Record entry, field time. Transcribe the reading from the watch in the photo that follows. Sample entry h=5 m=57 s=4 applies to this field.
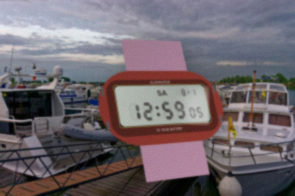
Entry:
h=12 m=59 s=5
